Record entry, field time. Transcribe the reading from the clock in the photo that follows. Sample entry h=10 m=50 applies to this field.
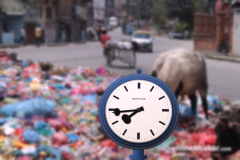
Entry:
h=7 m=44
